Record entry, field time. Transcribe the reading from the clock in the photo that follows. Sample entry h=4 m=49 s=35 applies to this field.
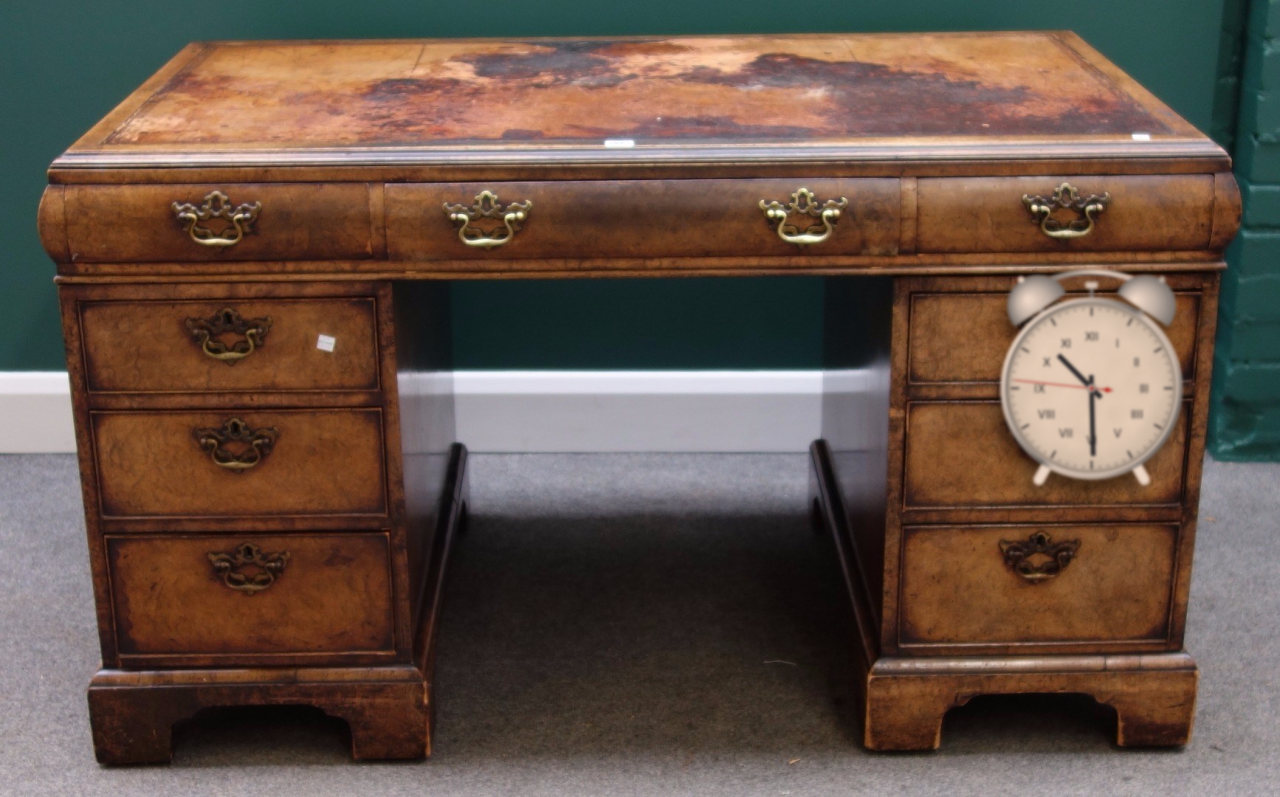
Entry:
h=10 m=29 s=46
